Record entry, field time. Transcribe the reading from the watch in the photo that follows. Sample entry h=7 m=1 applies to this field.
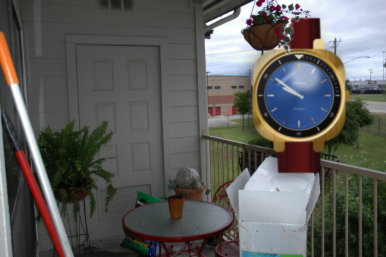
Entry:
h=9 m=51
